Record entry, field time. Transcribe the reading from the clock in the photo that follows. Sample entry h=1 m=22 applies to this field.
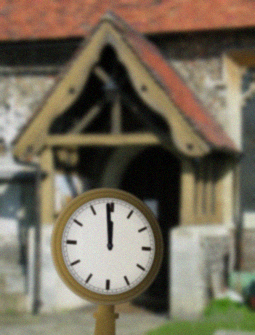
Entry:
h=11 m=59
